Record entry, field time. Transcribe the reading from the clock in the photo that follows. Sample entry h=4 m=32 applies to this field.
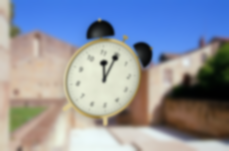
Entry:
h=11 m=0
